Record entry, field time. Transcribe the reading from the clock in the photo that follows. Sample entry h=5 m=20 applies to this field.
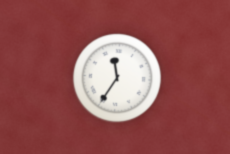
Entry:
h=11 m=35
